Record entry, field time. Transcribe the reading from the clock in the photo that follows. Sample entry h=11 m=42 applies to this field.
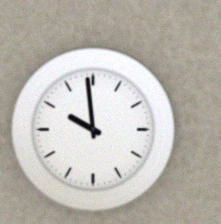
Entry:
h=9 m=59
